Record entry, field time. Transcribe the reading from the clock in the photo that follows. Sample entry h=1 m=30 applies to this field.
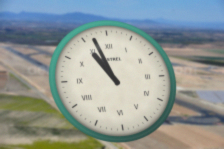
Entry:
h=10 m=57
